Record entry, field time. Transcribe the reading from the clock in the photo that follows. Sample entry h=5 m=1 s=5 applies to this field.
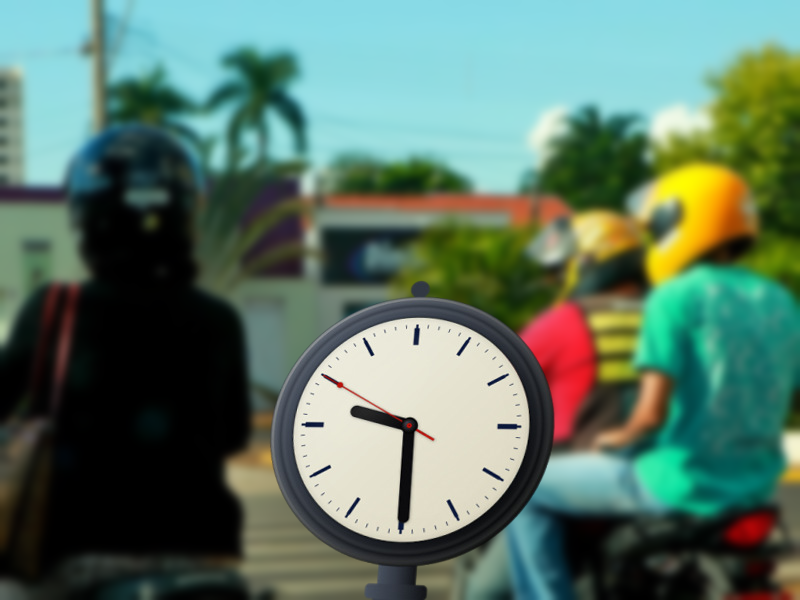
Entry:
h=9 m=29 s=50
